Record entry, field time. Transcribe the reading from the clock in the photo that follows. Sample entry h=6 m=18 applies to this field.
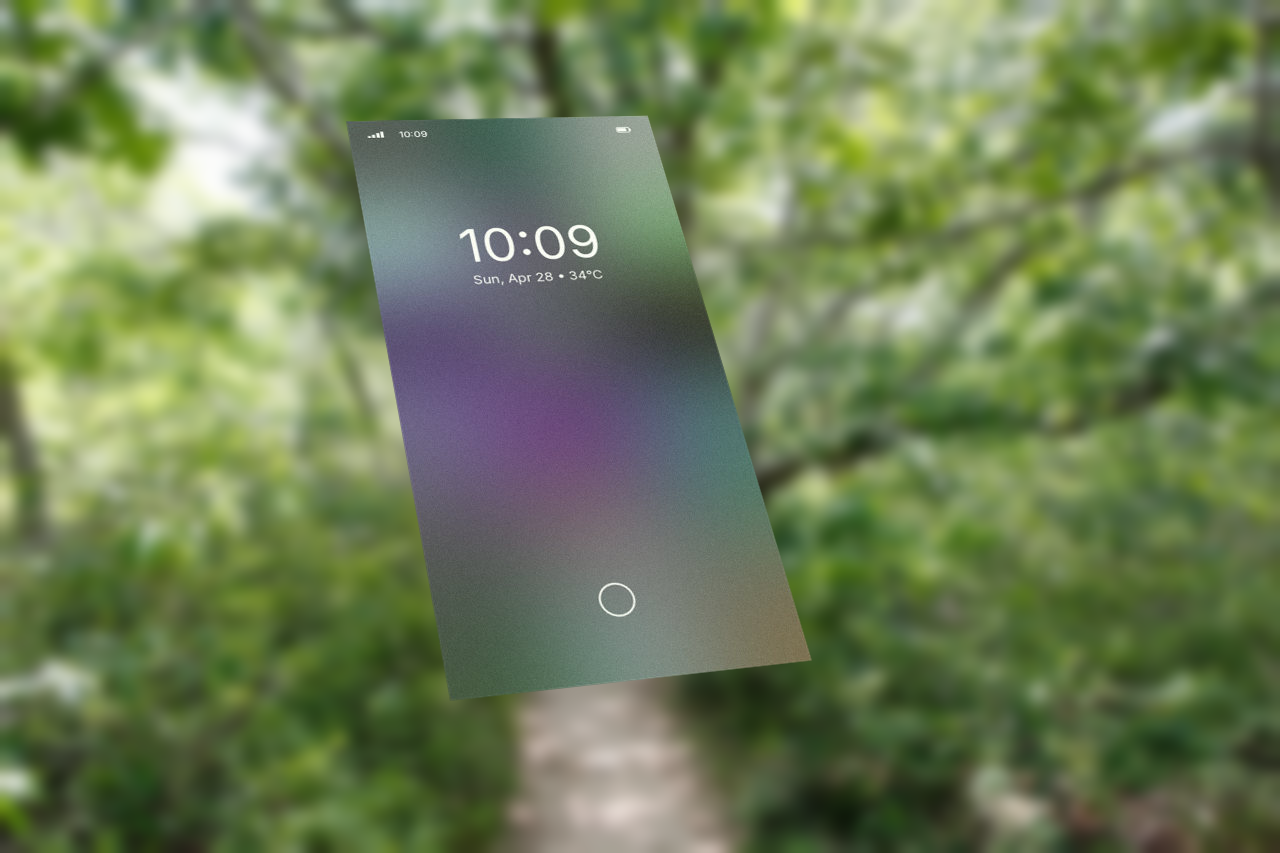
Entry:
h=10 m=9
